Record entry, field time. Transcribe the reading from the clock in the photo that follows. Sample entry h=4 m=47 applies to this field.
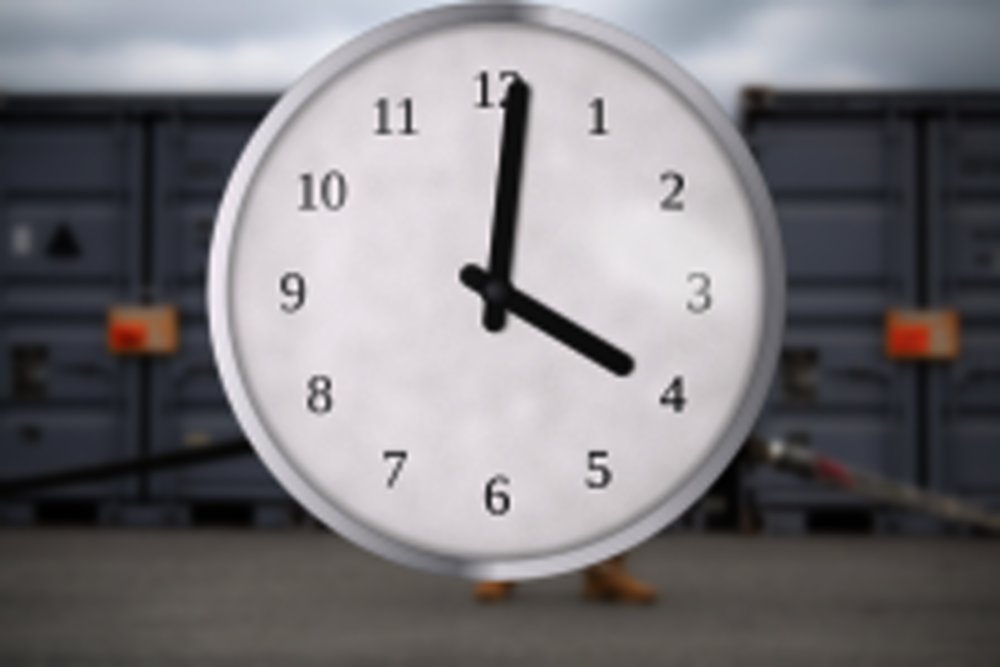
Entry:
h=4 m=1
